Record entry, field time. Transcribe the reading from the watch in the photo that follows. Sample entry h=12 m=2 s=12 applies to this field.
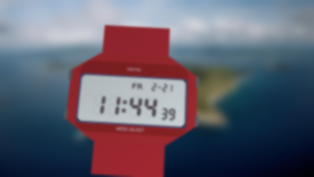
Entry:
h=11 m=44 s=39
